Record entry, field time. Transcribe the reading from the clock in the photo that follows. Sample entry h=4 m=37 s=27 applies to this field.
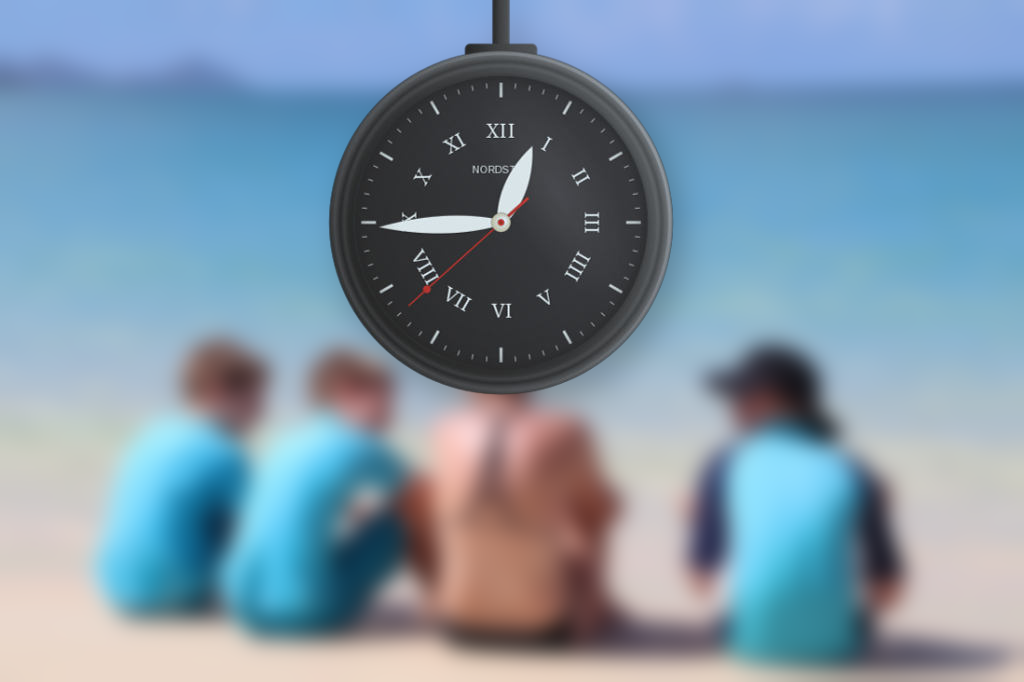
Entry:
h=12 m=44 s=38
